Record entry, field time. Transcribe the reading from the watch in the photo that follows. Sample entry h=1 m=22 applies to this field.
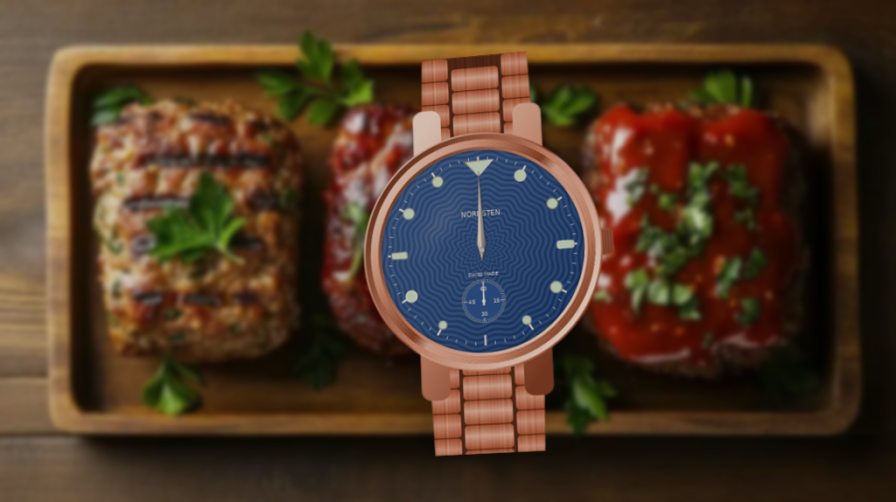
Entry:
h=12 m=0
